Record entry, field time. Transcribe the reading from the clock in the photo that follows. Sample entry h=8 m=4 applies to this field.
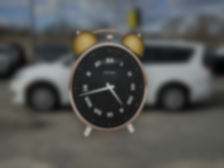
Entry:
h=4 m=43
